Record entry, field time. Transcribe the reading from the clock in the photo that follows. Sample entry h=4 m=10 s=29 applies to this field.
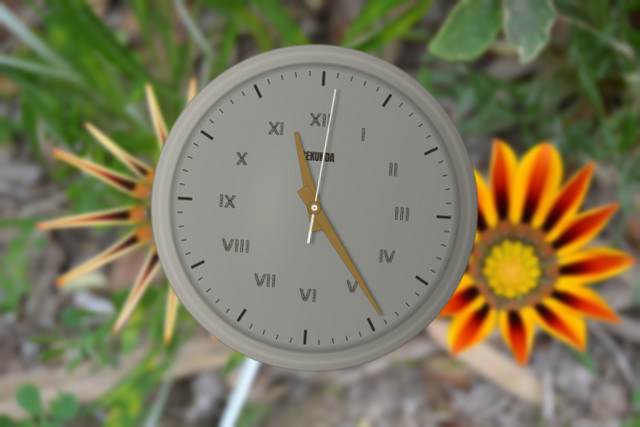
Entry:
h=11 m=24 s=1
